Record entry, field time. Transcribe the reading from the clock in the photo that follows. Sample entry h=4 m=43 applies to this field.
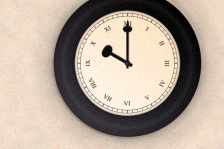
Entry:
h=10 m=0
